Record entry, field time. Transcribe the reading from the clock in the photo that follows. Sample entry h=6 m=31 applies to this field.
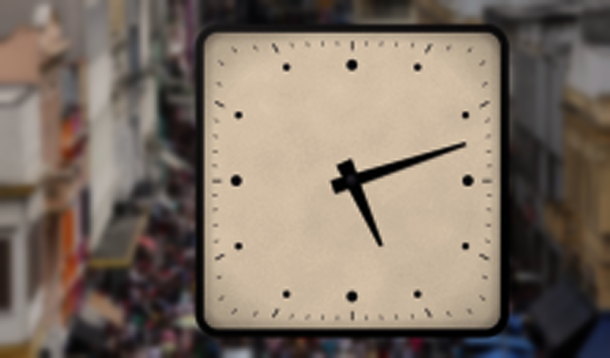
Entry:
h=5 m=12
